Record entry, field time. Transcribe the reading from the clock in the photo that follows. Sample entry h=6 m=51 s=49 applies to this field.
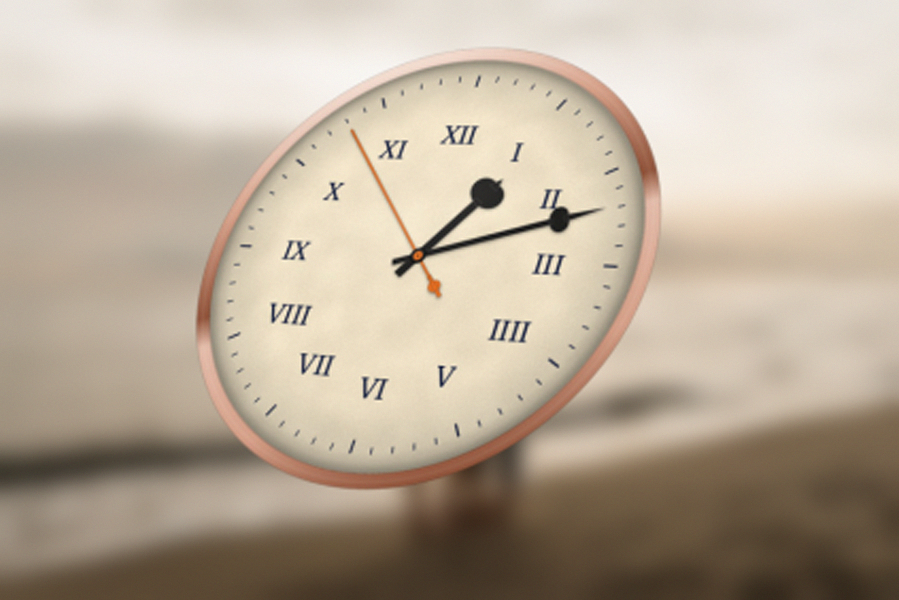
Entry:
h=1 m=11 s=53
